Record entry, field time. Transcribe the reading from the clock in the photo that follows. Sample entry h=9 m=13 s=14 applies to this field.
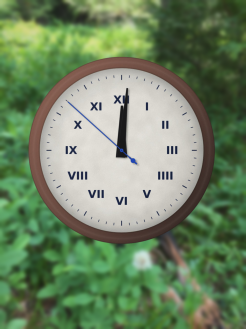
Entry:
h=12 m=0 s=52
